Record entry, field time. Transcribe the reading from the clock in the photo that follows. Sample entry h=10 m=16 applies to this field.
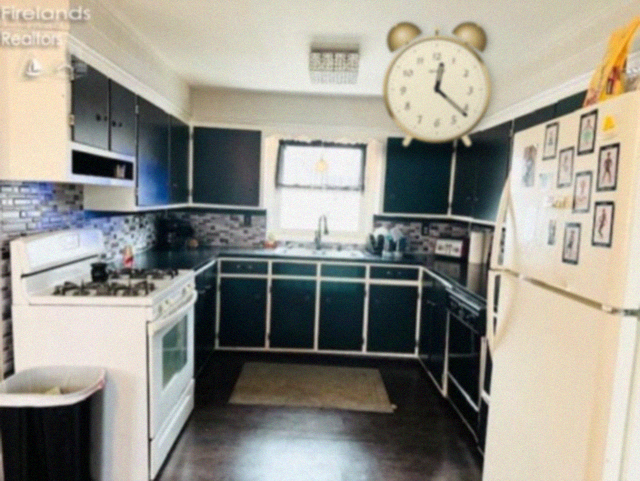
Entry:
h=12 m=22
